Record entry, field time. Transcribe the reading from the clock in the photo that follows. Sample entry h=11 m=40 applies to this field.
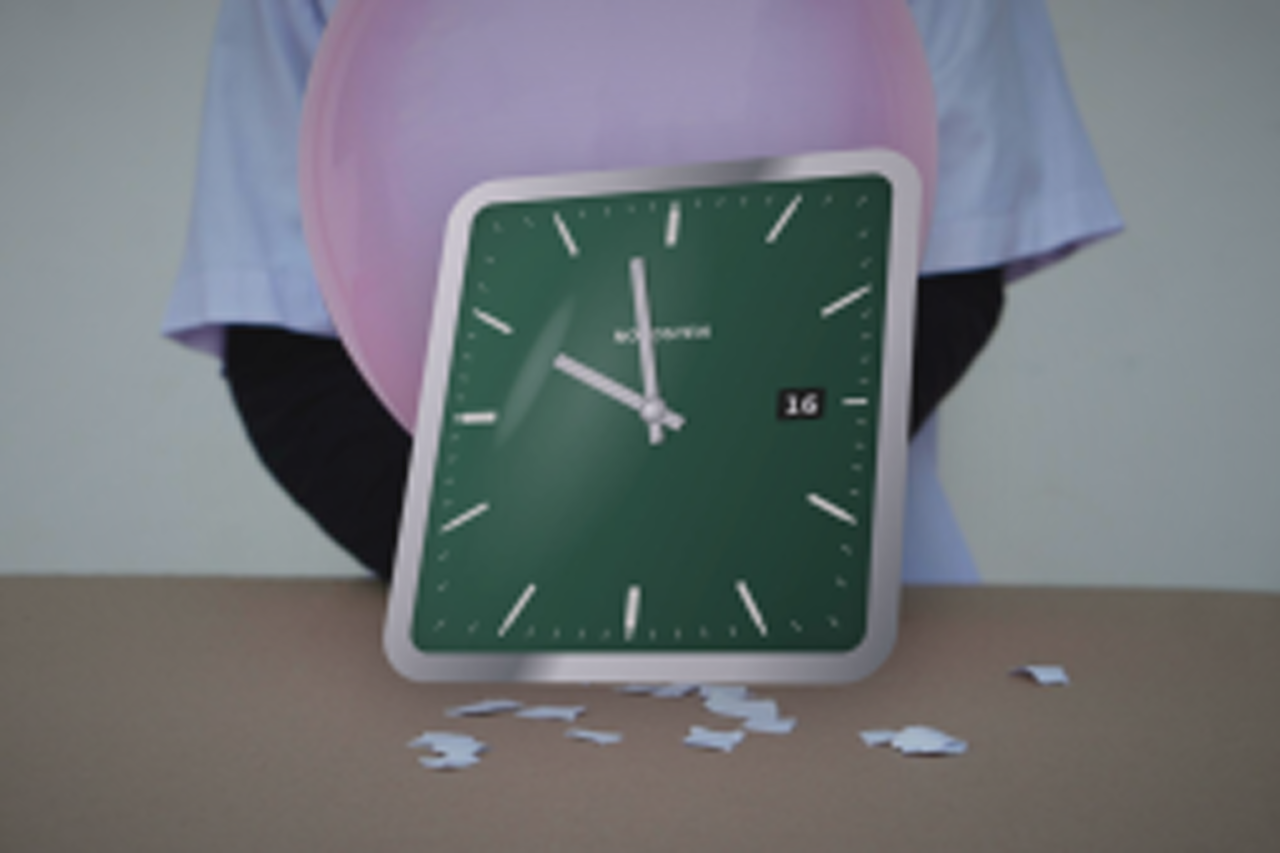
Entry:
h=9 m=58
